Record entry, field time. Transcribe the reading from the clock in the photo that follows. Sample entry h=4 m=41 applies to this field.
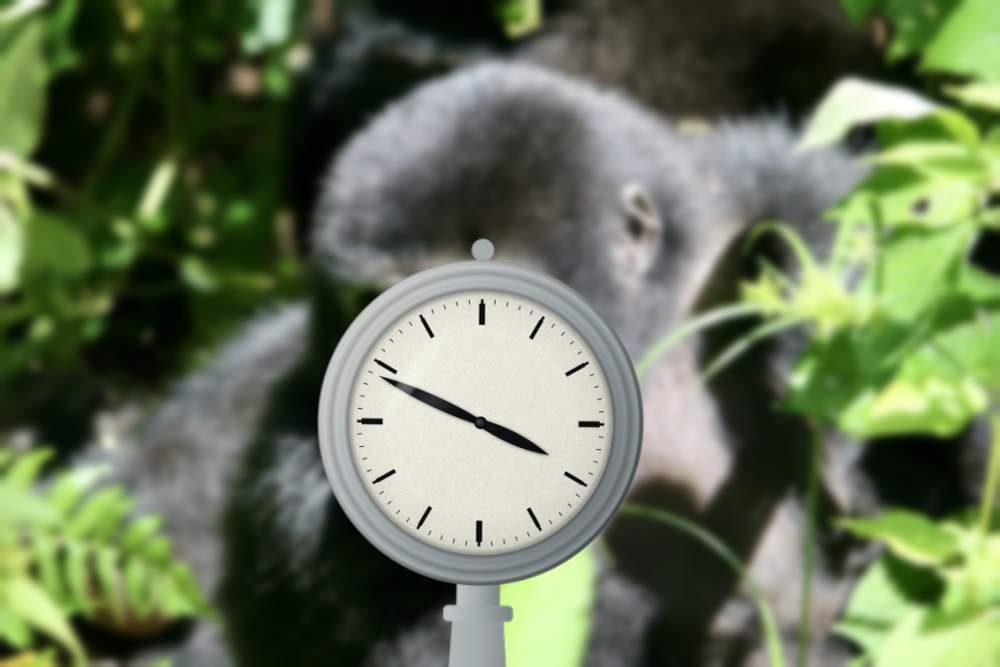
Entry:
h=3 m=49
